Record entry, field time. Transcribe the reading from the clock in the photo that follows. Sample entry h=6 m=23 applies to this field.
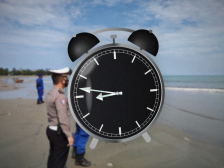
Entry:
h=8 m=47
